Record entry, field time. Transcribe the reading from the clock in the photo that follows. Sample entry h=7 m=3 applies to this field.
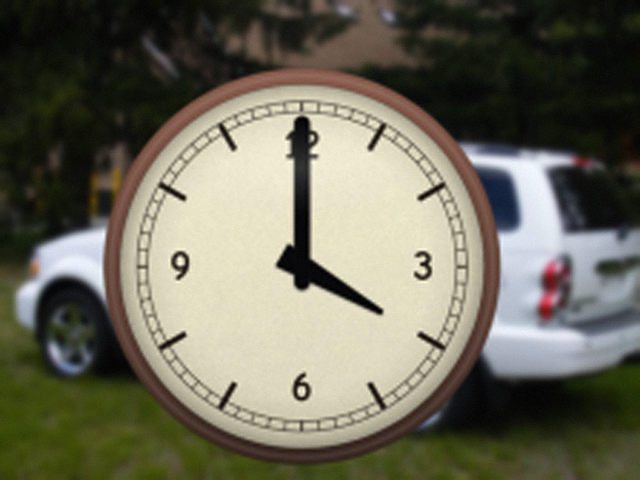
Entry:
h=4 m=0
